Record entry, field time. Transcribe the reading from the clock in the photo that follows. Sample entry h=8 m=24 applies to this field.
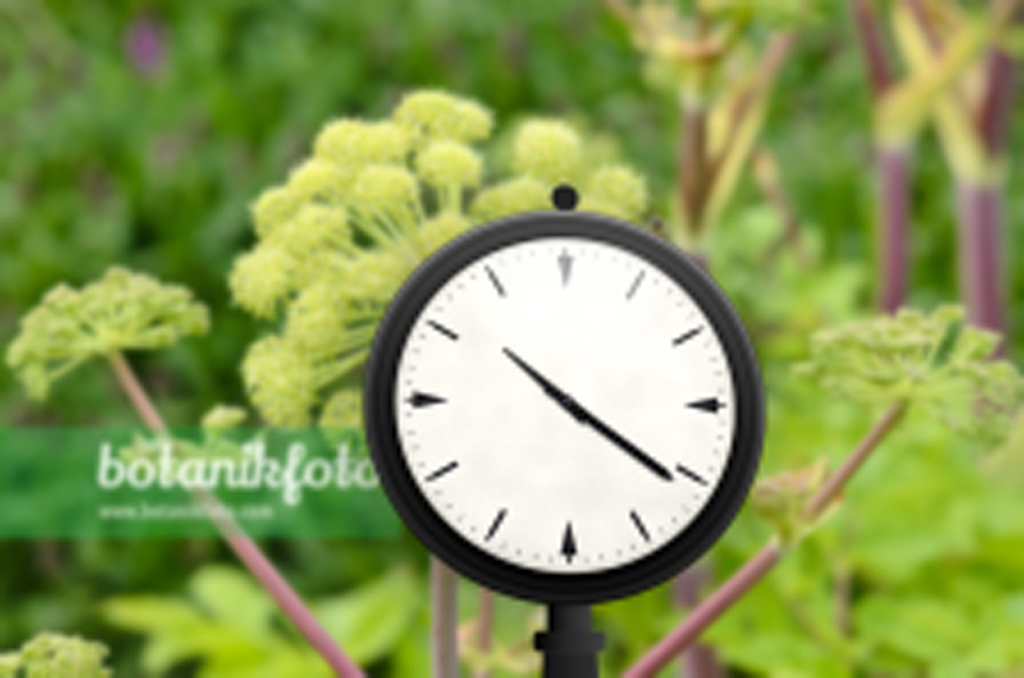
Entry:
h=10 m=21
